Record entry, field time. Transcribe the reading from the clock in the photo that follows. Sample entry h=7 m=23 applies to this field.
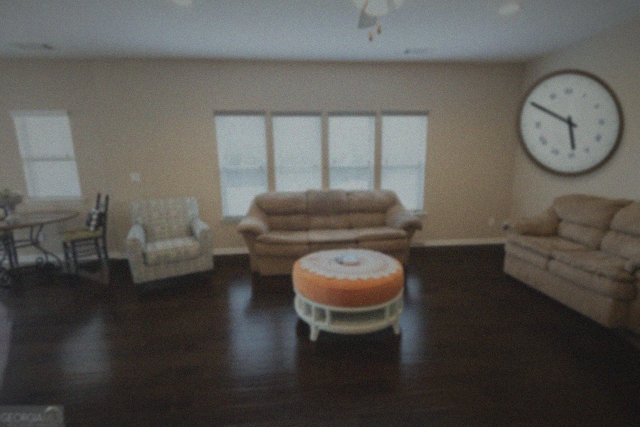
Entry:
h=5 m=50
